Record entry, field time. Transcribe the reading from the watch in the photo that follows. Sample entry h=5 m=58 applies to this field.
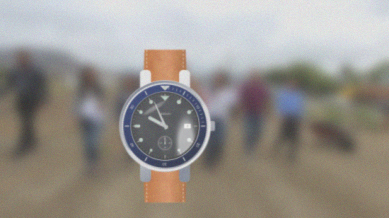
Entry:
h=9 m=56
